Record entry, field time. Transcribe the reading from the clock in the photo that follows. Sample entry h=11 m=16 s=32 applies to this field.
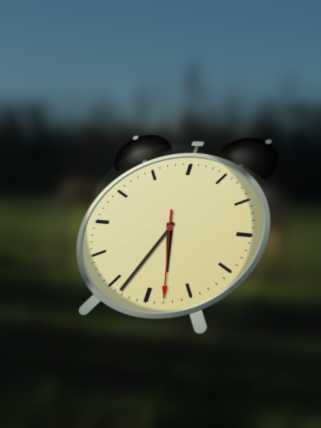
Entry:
h=5 m=33 s=28
